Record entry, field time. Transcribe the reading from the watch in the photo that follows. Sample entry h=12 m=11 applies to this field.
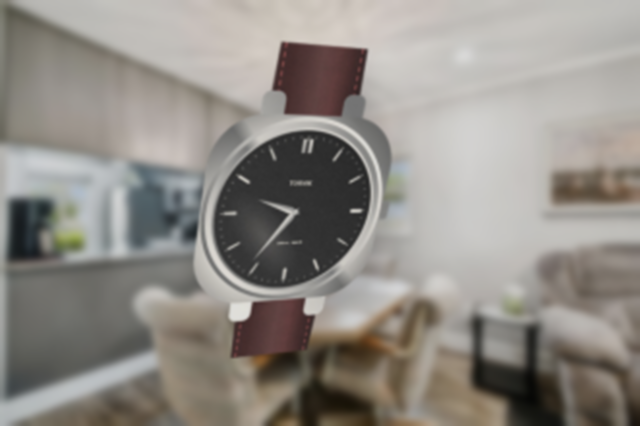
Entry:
h=9 m=36
